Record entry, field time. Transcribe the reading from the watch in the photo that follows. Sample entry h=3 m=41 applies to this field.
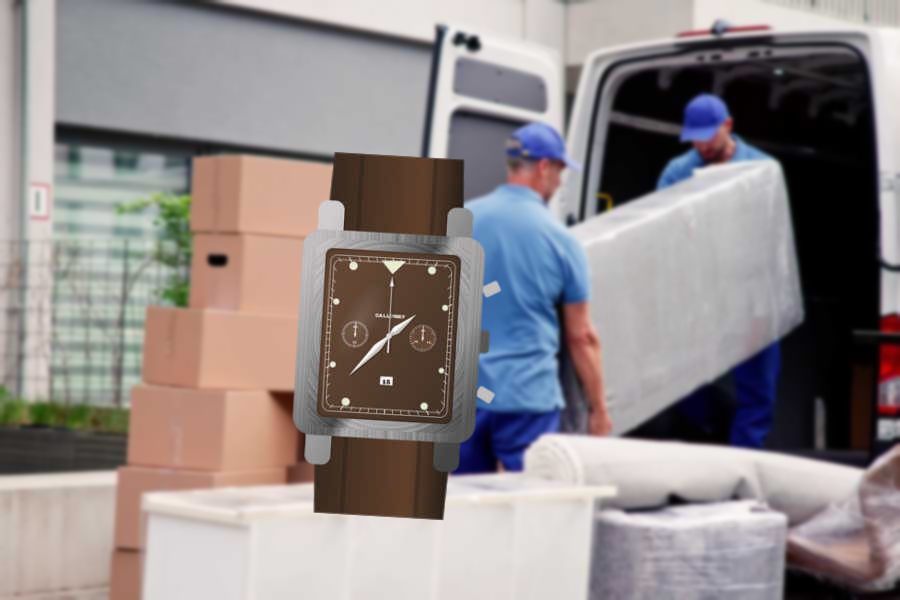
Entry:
h=1 m=37
